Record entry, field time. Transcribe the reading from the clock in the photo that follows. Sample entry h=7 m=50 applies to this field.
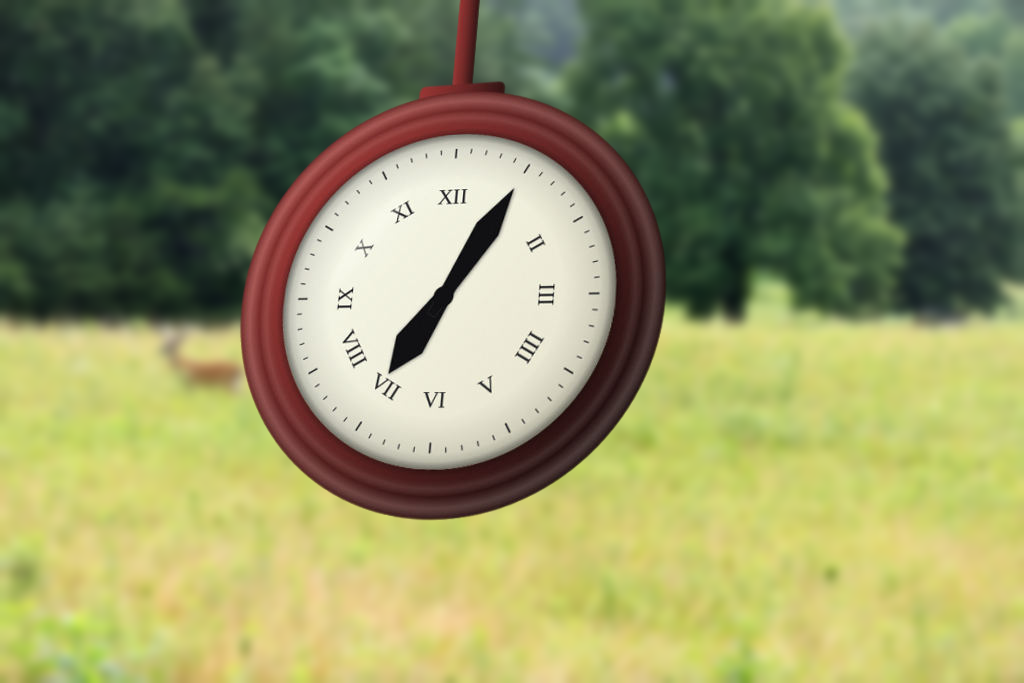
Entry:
h=7 m=5
